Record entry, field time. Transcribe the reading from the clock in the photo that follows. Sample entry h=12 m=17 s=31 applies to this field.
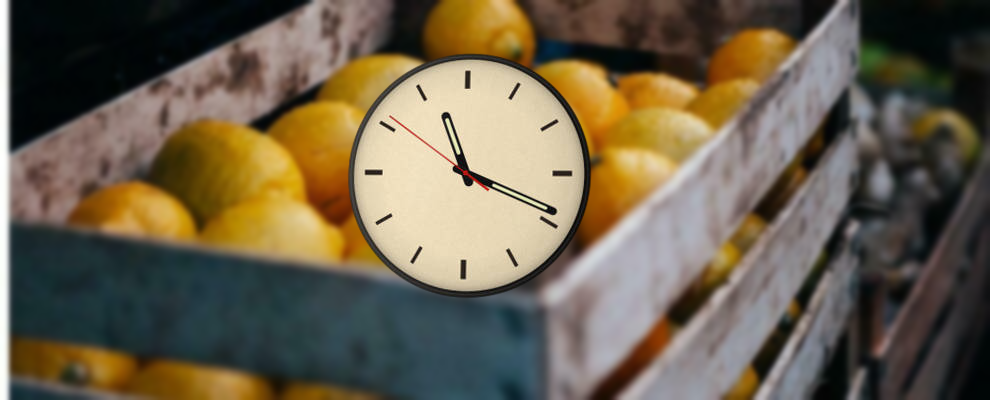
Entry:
h=11 m=18 s=51
